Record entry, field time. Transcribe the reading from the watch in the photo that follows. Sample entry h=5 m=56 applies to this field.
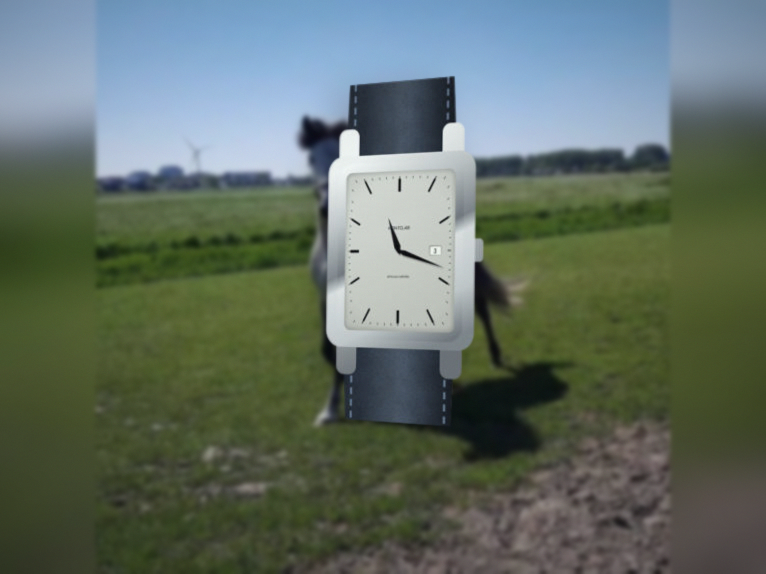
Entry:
h=11 m=18
